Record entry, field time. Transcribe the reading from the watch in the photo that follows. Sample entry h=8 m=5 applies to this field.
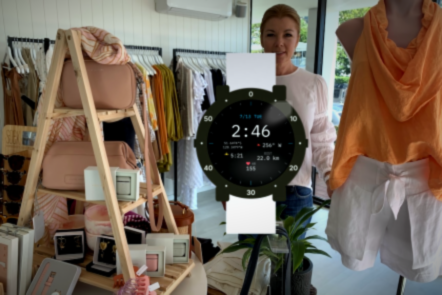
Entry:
h=2 m=46
